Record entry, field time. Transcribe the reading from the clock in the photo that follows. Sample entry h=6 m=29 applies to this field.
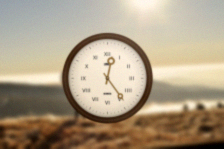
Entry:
h=12 m=24
